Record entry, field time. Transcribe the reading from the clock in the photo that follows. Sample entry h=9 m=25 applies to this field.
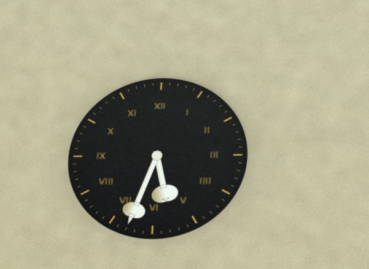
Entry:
h=5 m=33
